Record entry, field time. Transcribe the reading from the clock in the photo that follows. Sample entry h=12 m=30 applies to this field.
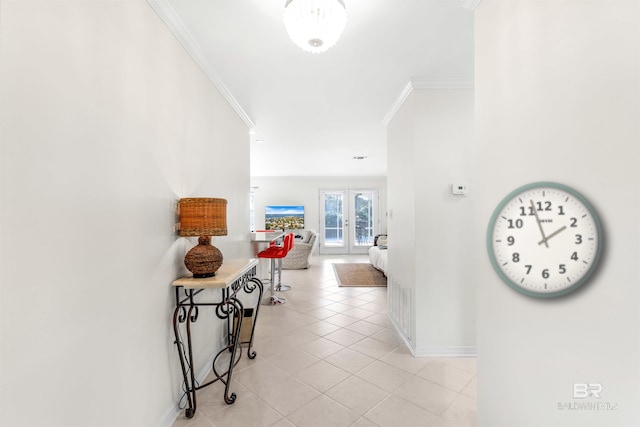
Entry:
h=1 m=57
